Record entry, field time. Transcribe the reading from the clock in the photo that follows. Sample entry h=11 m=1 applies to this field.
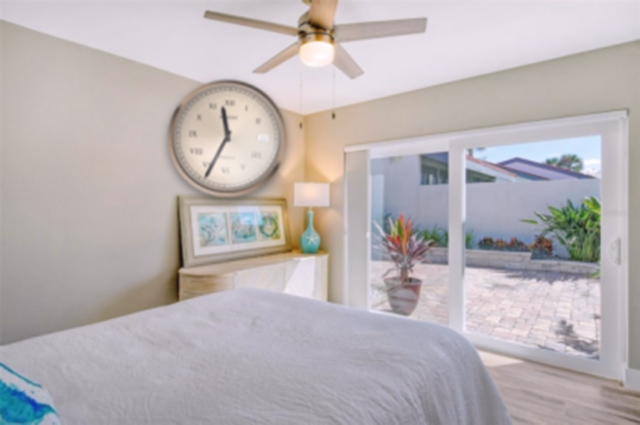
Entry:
h=11 m=34
